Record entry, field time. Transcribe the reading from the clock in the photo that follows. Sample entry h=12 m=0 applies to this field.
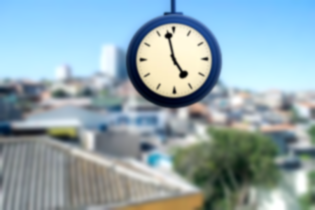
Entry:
h=4 m=58
